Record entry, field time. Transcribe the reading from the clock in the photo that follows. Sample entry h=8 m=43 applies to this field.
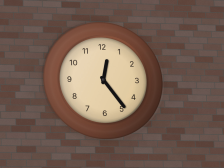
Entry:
h=12 m=24
